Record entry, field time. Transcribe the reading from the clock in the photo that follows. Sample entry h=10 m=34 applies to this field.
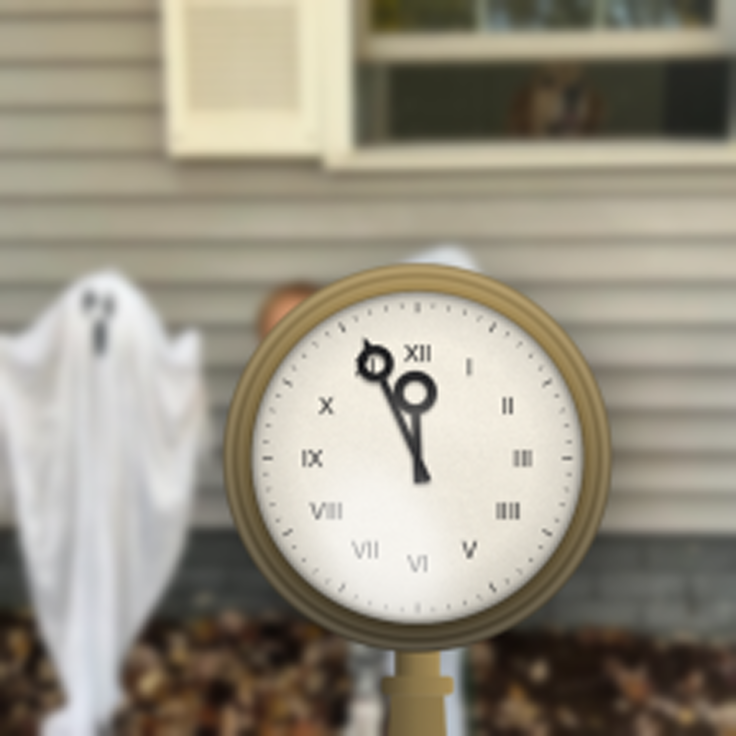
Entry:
h=11 m=56
